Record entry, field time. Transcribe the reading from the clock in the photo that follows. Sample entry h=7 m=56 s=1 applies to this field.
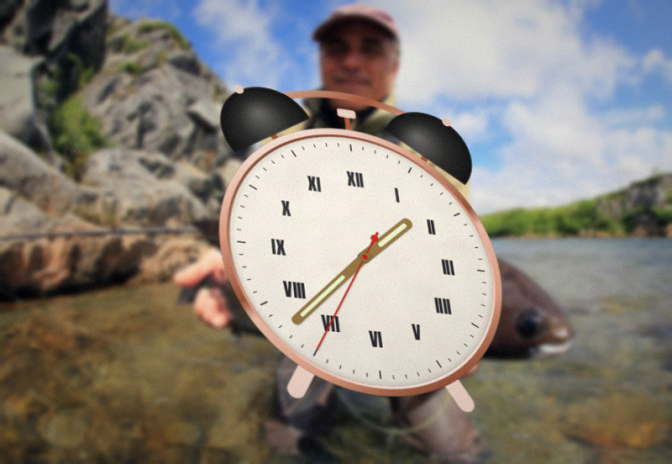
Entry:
h=1 m=37 s=35
